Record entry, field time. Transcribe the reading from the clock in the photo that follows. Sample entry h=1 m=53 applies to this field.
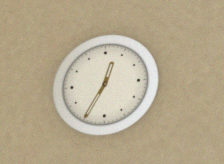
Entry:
h=12 m=35
